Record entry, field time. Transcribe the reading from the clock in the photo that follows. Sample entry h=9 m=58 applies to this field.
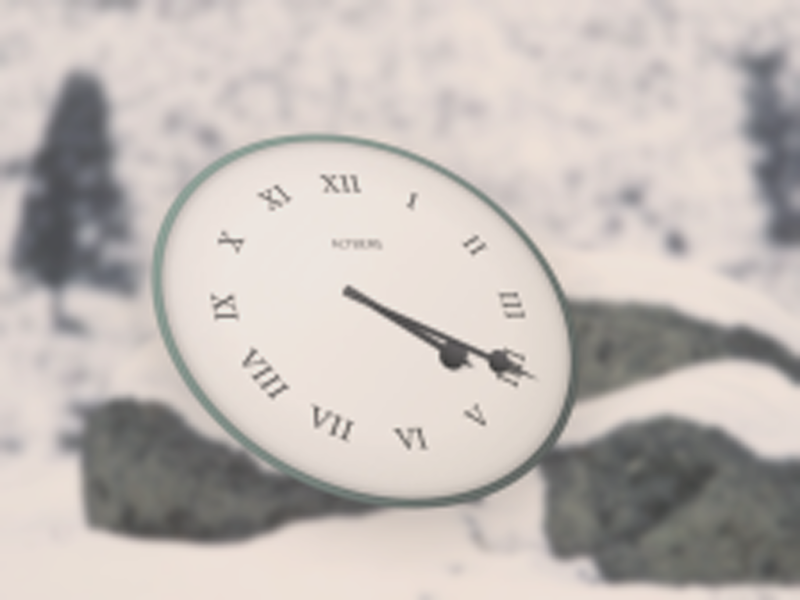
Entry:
h=4 m=20
